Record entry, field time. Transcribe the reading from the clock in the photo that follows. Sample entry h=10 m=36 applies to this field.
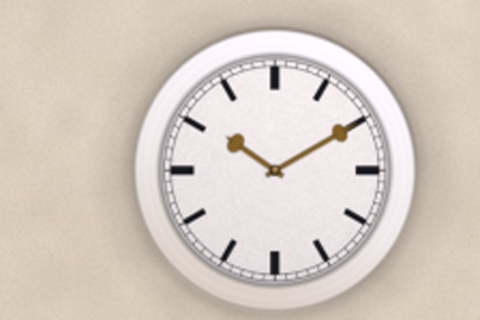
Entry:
h=10 m=10
